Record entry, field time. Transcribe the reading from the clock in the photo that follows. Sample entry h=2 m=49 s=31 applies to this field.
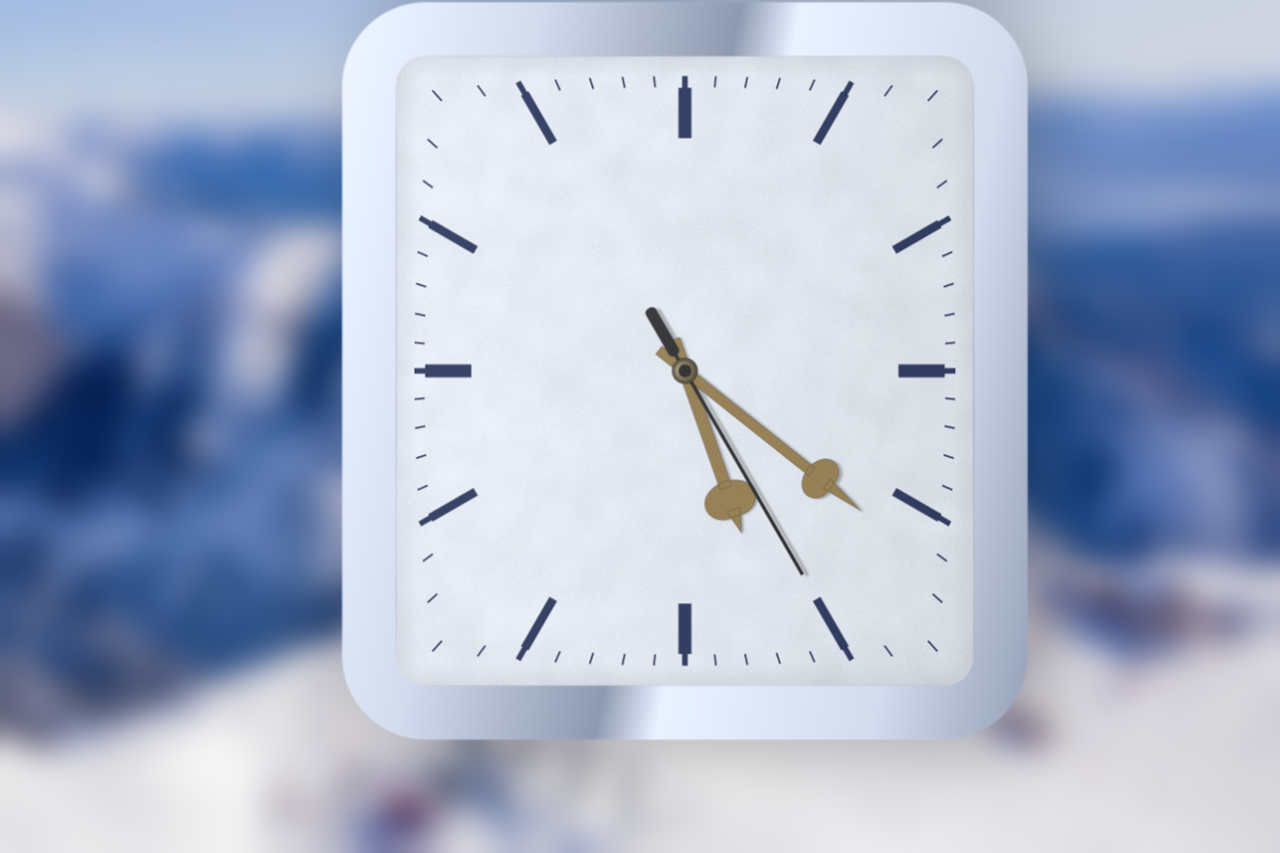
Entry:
h=5 m=21 s=25
